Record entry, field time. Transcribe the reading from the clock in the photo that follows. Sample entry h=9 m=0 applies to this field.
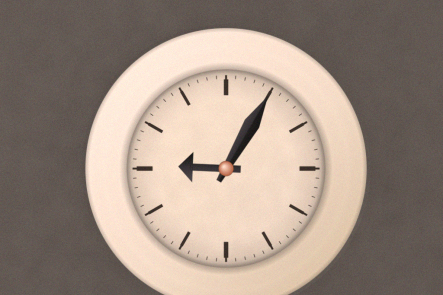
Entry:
h=9 m=5
